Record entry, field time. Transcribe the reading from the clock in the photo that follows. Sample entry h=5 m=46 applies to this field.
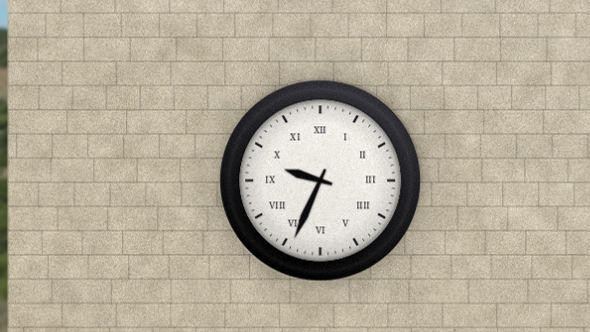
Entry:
h=9 m=34
